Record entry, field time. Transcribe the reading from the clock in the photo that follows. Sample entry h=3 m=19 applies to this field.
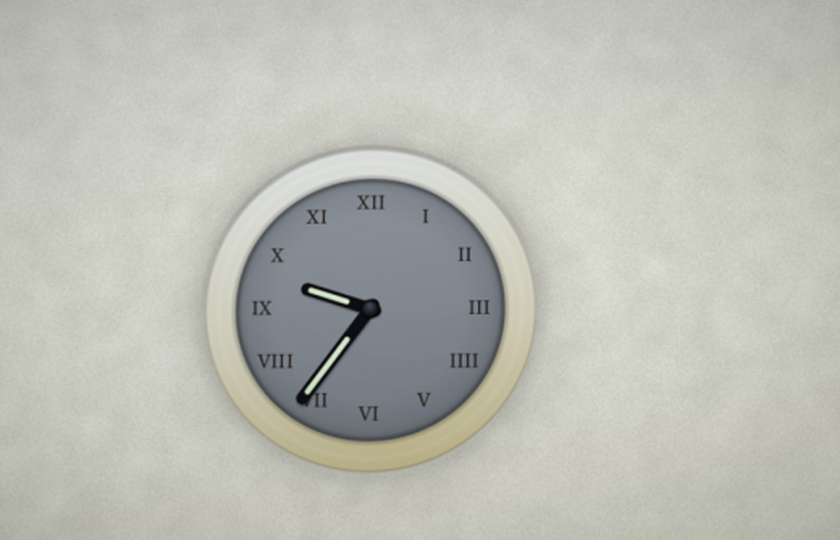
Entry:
h=9 m=36
